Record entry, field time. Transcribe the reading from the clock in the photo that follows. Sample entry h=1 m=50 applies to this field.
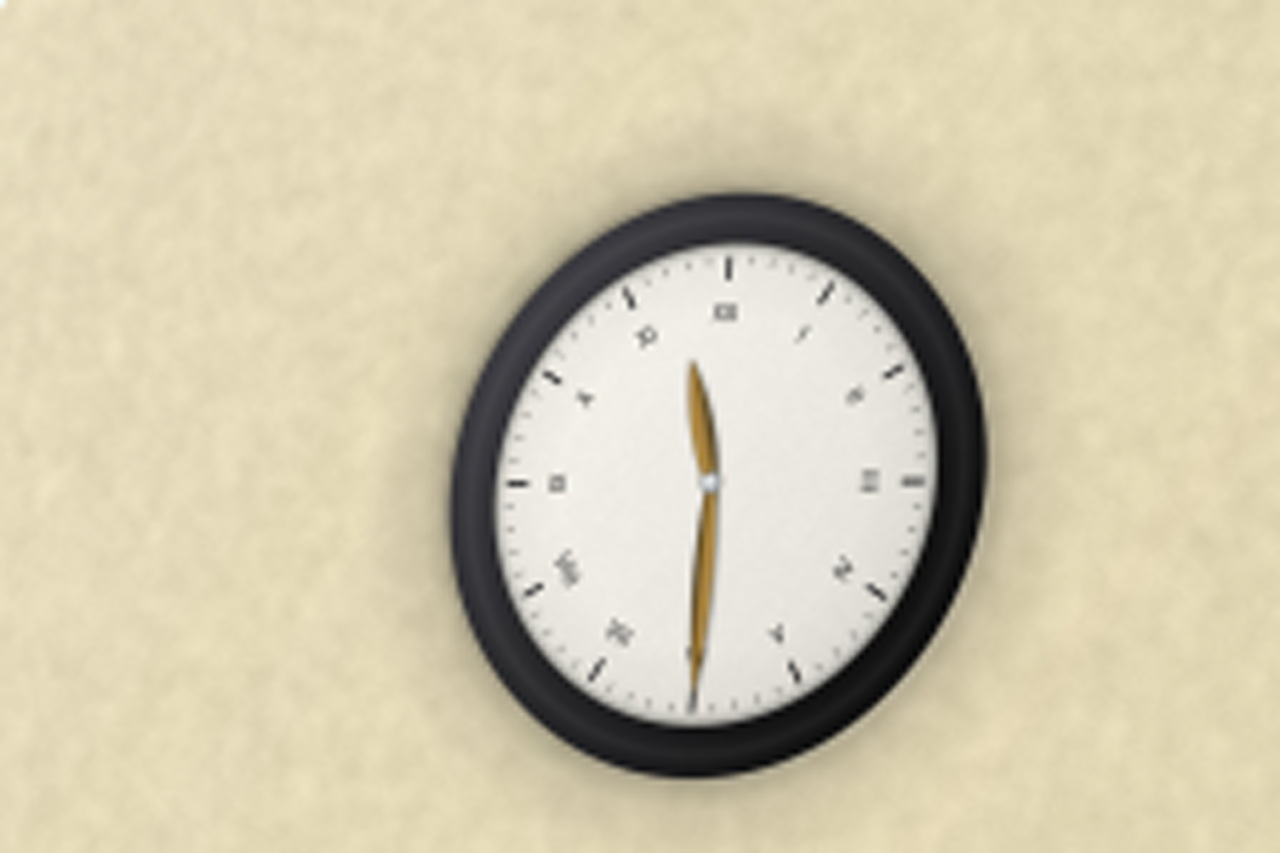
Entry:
h=11 m=30
